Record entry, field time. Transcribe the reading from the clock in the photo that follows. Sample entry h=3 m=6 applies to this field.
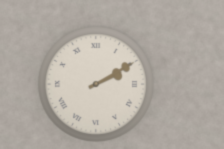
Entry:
h=2 m=10
